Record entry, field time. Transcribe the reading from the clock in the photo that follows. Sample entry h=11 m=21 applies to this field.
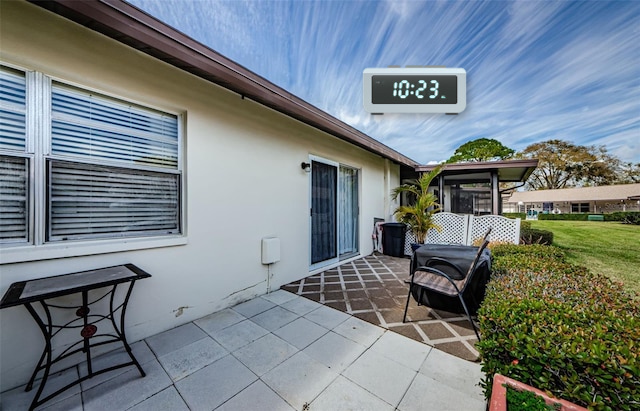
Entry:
h=10 m=23
